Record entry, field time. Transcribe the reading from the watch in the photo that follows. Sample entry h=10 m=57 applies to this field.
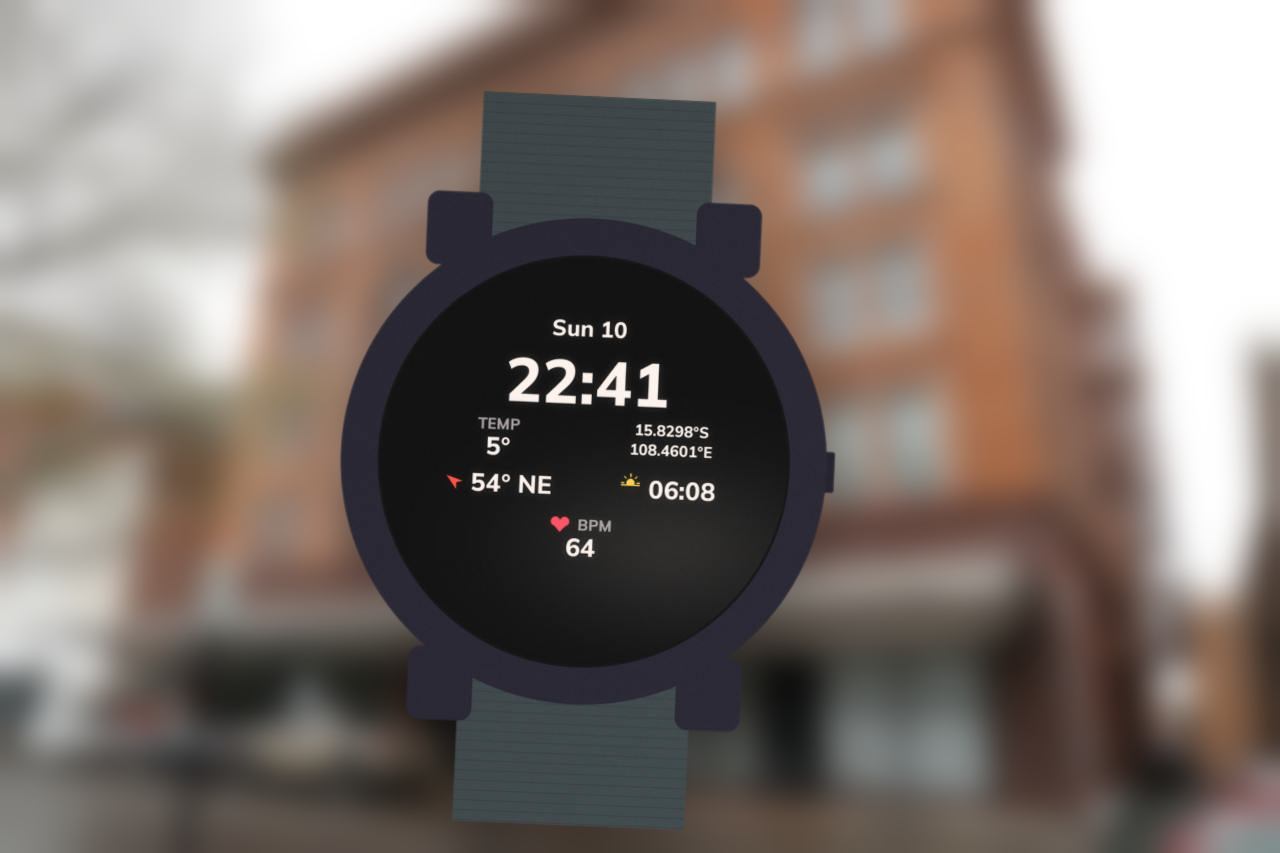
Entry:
h=22 m=41
